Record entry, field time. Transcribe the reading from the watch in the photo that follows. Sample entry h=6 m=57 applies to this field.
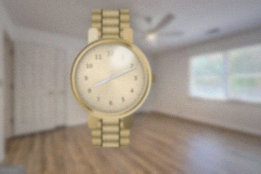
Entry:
h=8 m=11
